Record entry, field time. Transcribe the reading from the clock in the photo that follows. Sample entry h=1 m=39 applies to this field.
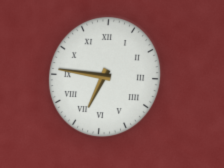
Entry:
h=6 m=46
